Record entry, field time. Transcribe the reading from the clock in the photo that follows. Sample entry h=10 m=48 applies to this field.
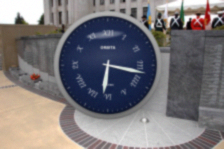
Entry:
h=6 m=17
